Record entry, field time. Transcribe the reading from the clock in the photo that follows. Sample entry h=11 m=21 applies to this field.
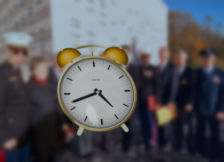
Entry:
h=4 m=42
